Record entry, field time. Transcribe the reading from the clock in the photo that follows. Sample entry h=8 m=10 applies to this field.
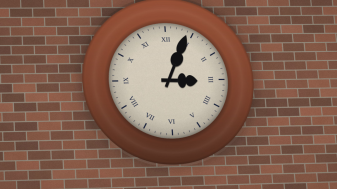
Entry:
h=3 m=4
